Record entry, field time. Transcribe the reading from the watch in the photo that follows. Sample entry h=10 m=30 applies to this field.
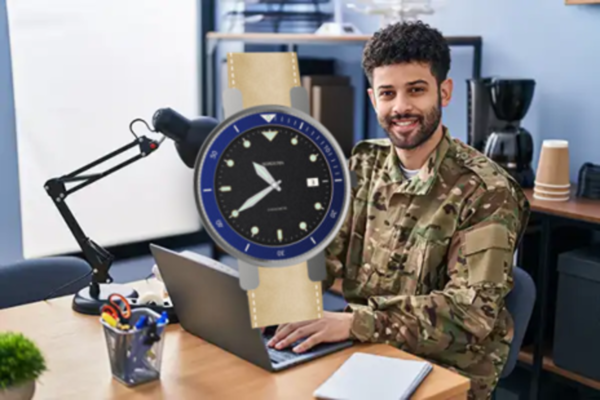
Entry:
h=10 m=40
